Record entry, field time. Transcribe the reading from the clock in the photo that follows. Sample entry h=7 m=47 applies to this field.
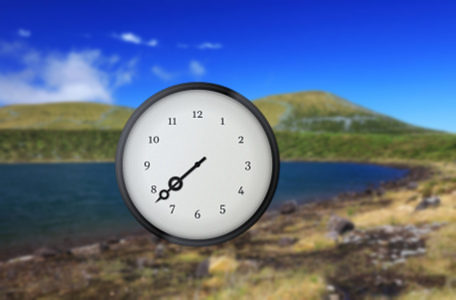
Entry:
h=7 m=38
